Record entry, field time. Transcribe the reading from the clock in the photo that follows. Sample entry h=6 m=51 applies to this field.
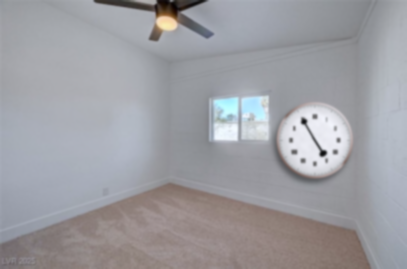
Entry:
h=4 m=55
